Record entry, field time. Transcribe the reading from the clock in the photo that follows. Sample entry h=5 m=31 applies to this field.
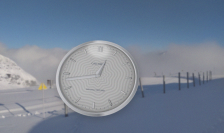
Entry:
h=12 m=43
